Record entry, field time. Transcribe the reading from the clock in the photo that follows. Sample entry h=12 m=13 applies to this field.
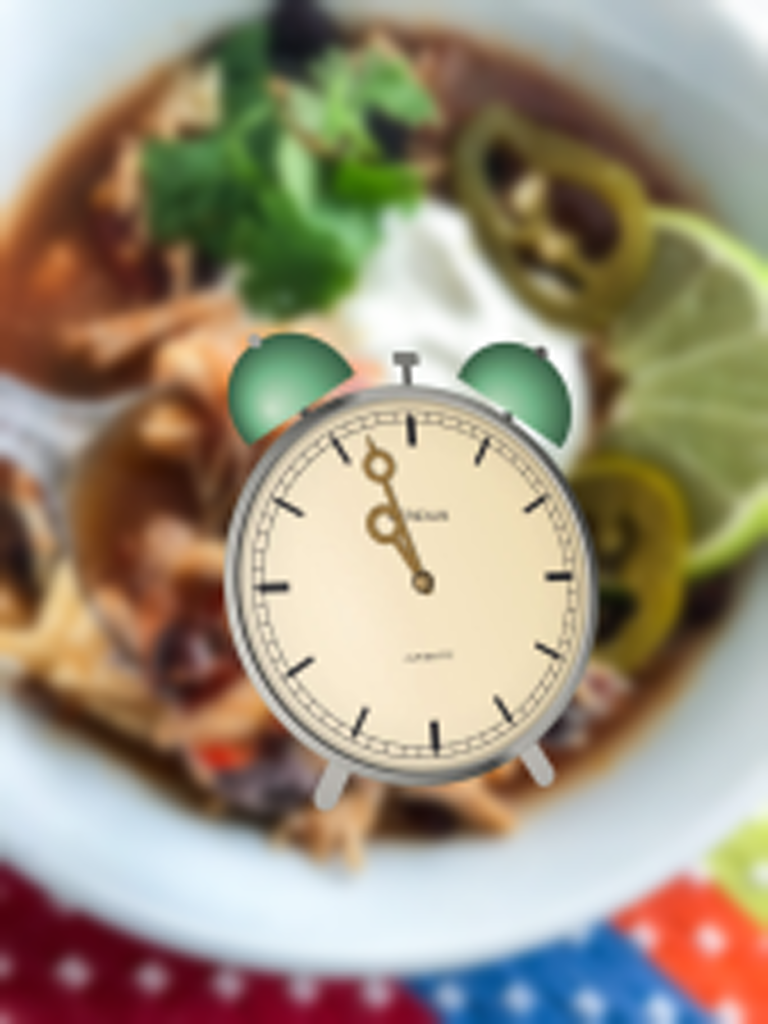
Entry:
h=10 m=57
